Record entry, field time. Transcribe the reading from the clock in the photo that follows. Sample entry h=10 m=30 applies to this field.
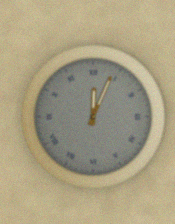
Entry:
h=12 m=4
